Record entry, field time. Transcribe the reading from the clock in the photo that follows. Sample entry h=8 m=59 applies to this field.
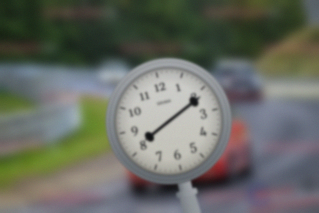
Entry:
h=8 m=11
